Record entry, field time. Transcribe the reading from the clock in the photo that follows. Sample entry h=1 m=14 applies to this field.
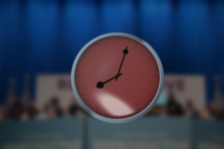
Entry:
h=8 m=3
